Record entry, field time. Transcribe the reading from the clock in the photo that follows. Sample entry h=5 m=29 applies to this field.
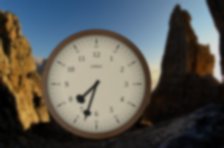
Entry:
h=7 m=33
